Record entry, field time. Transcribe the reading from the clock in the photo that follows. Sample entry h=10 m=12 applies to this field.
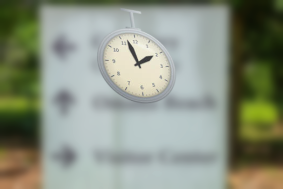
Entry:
h=1 m=57
